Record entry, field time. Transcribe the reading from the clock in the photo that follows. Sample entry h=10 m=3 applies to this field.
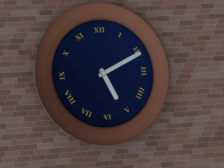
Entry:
h=5 m=11
